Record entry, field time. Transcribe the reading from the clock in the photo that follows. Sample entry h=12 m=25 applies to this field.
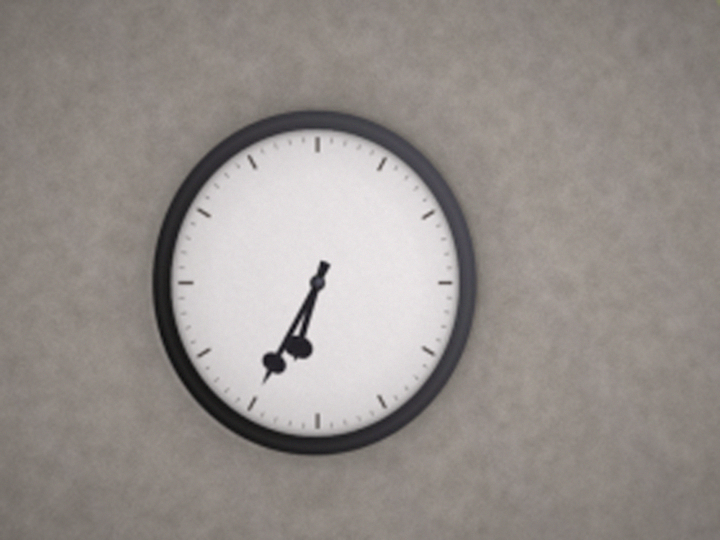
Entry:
h=6 m=35
